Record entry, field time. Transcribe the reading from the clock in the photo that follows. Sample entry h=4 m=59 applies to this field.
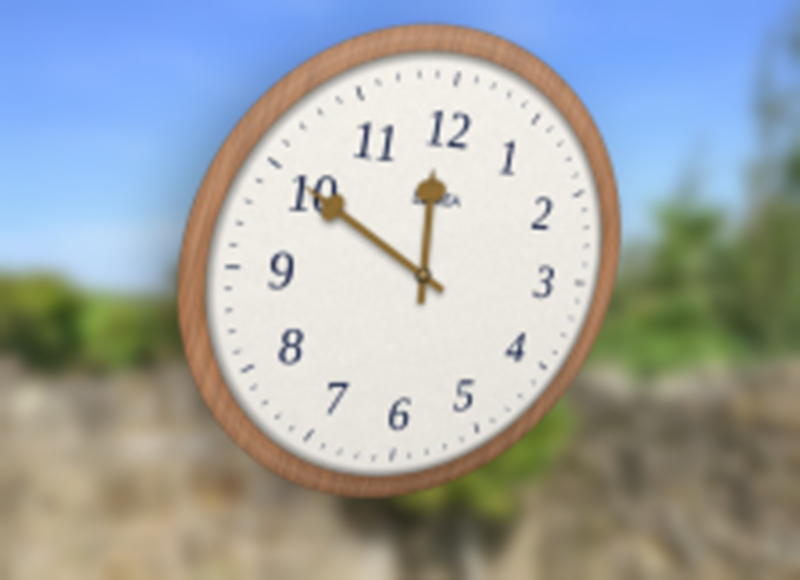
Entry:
h=11 m=50
